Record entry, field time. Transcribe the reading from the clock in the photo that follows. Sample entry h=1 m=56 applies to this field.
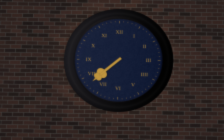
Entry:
h=7 m=38
